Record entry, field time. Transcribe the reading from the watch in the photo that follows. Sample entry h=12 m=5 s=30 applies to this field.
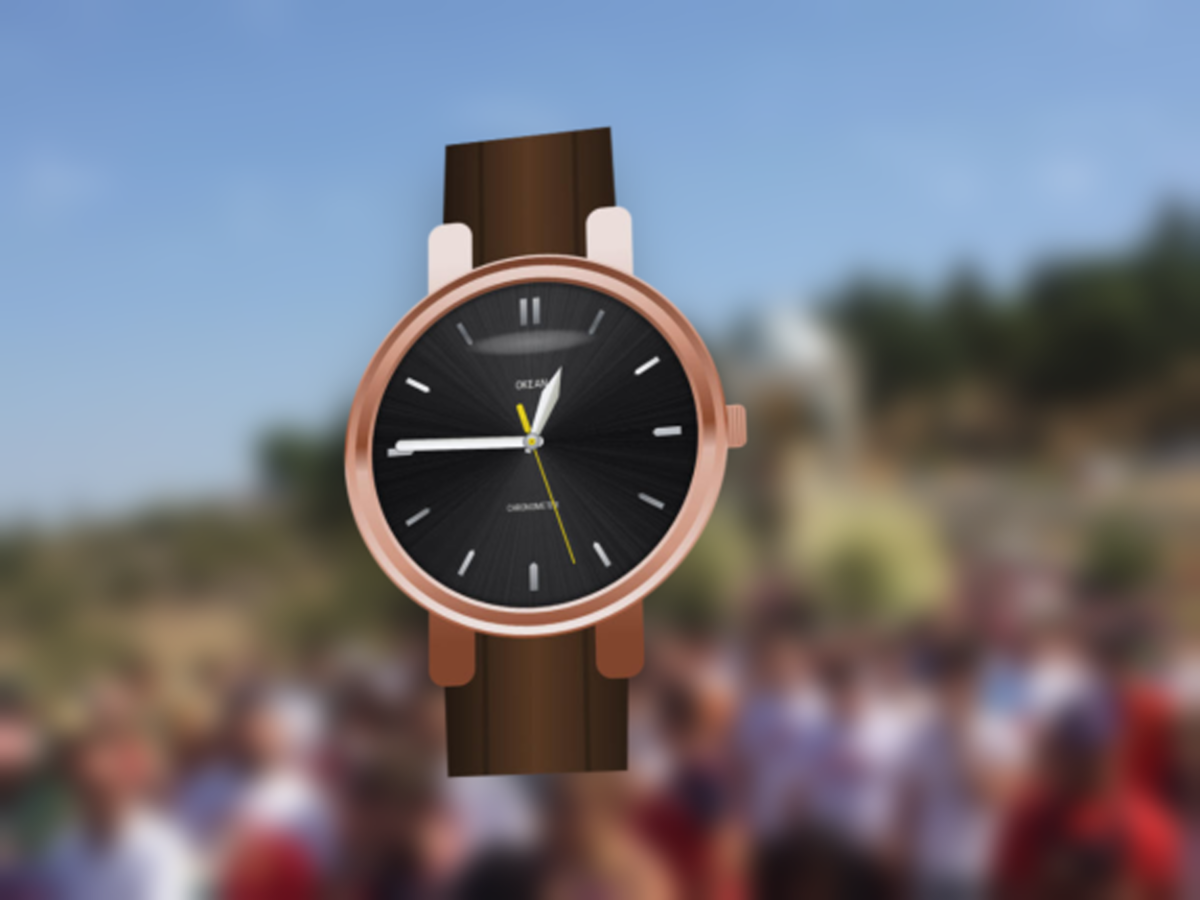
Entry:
h=12 m=45 s=27
